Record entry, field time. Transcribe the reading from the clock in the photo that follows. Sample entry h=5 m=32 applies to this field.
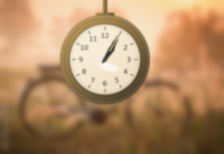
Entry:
h=1 m=5
